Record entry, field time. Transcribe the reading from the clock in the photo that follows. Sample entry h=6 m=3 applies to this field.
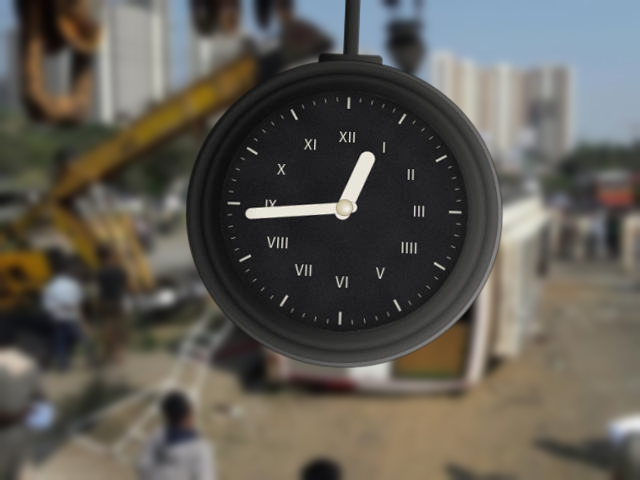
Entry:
h=12 m=44
